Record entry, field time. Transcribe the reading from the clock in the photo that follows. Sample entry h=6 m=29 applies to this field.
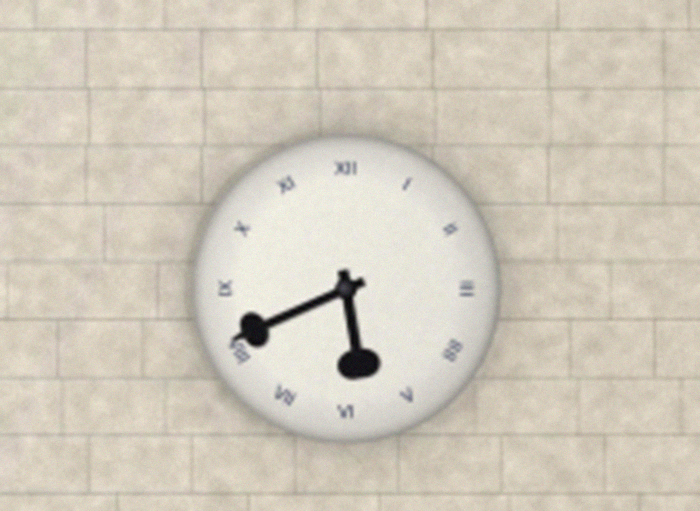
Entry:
h=5 m=41
